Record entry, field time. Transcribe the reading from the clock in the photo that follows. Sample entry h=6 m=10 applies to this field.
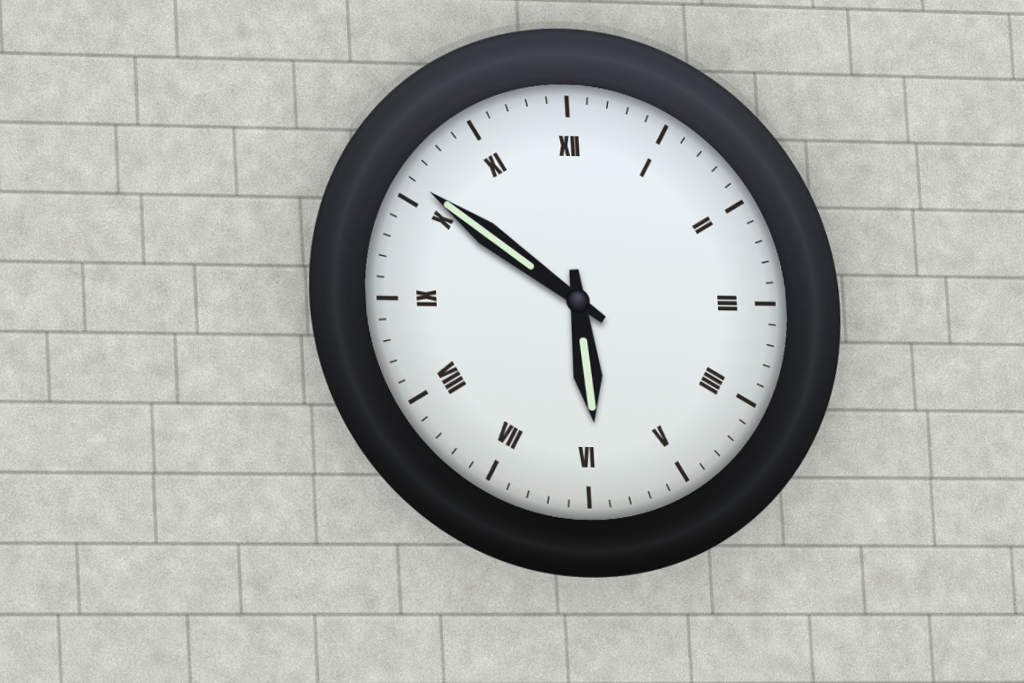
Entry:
h=5 m=51
